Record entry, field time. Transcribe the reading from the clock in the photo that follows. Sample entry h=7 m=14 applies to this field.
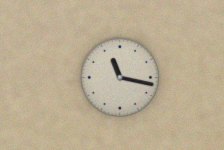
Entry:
h=11 m=17
